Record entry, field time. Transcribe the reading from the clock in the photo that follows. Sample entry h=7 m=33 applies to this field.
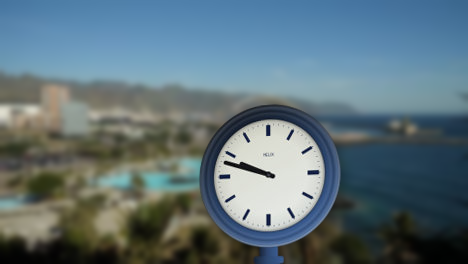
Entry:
h=9 m=48
